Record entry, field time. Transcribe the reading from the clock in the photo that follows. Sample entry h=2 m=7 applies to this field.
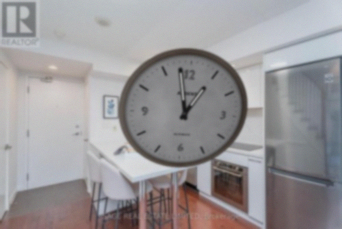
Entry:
h=12 m=58
